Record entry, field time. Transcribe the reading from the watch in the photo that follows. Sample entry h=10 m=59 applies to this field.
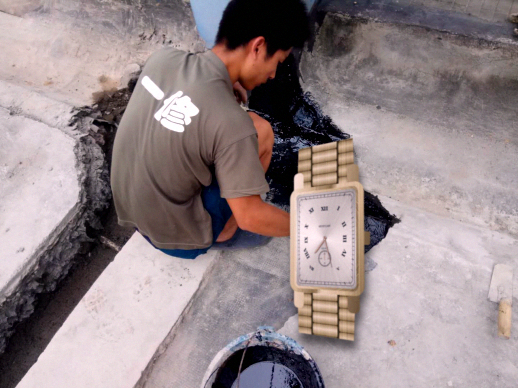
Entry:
h=7 m=27
